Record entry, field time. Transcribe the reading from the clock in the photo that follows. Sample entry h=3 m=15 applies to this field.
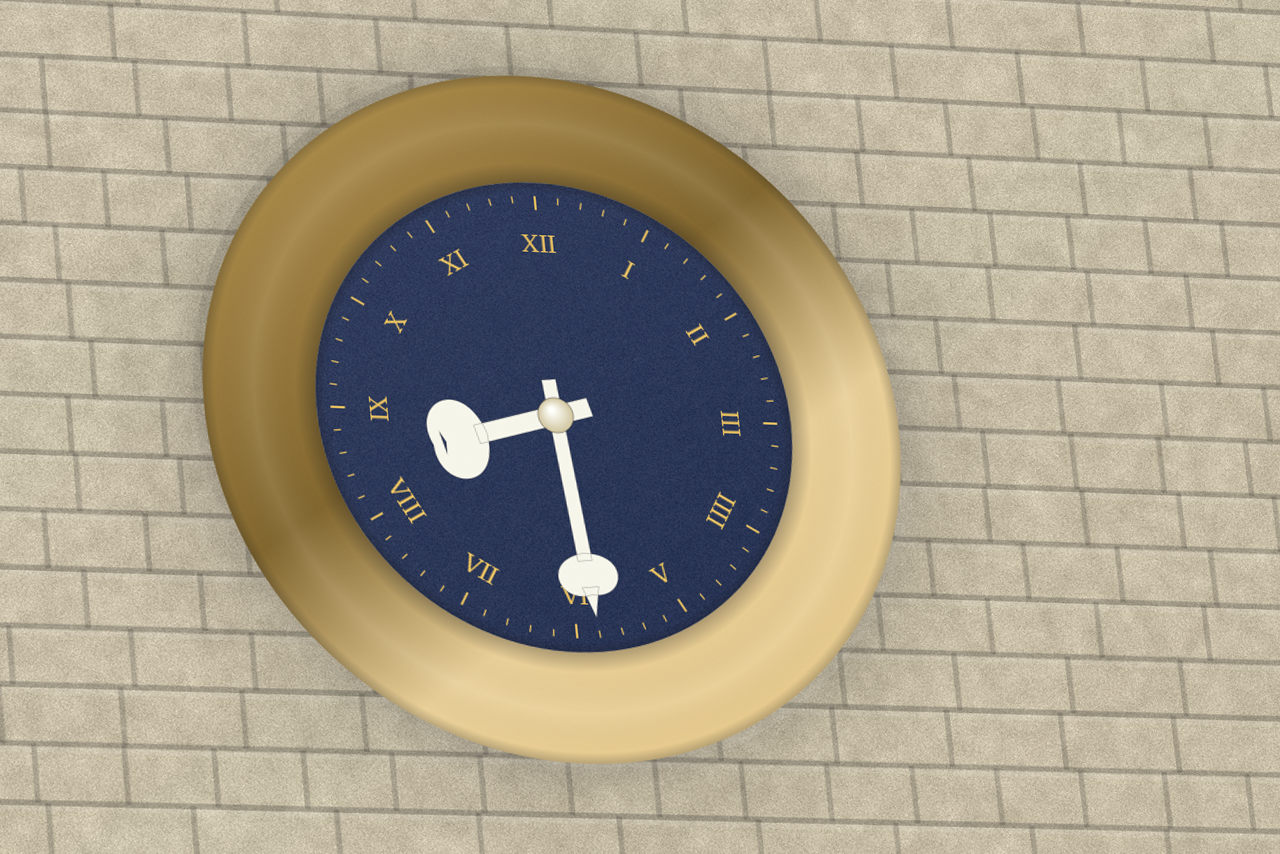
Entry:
h=8 m=29
